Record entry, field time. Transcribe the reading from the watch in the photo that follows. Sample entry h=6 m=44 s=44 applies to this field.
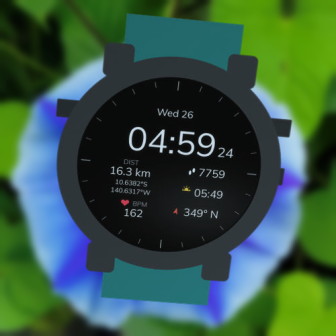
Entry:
h=4 m=59 s=24
